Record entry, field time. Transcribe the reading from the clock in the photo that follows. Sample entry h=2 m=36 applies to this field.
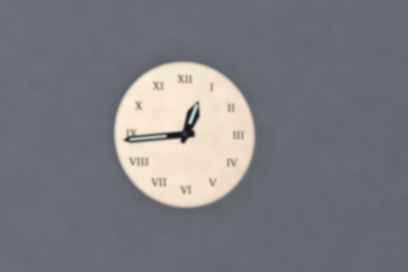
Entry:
h=12 m=44
